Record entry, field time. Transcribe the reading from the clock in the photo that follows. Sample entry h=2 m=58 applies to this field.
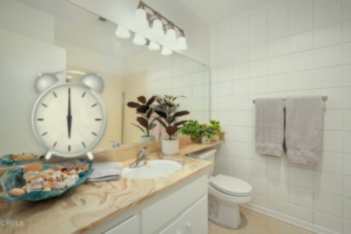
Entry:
h=6 m=0
